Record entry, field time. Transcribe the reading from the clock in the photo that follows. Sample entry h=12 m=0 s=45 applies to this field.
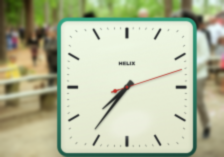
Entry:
h=7 m=36 s=12
